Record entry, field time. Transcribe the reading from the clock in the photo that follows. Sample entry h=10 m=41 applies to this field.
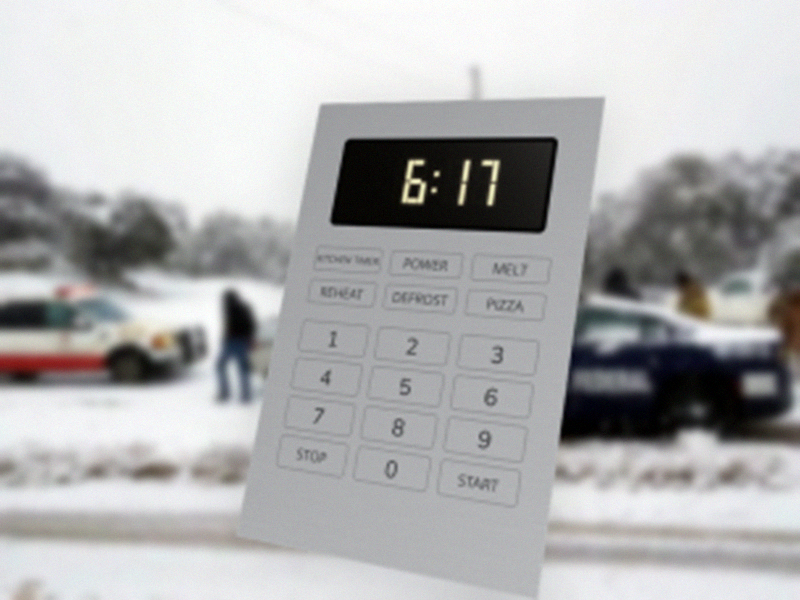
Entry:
h=6 m=17
